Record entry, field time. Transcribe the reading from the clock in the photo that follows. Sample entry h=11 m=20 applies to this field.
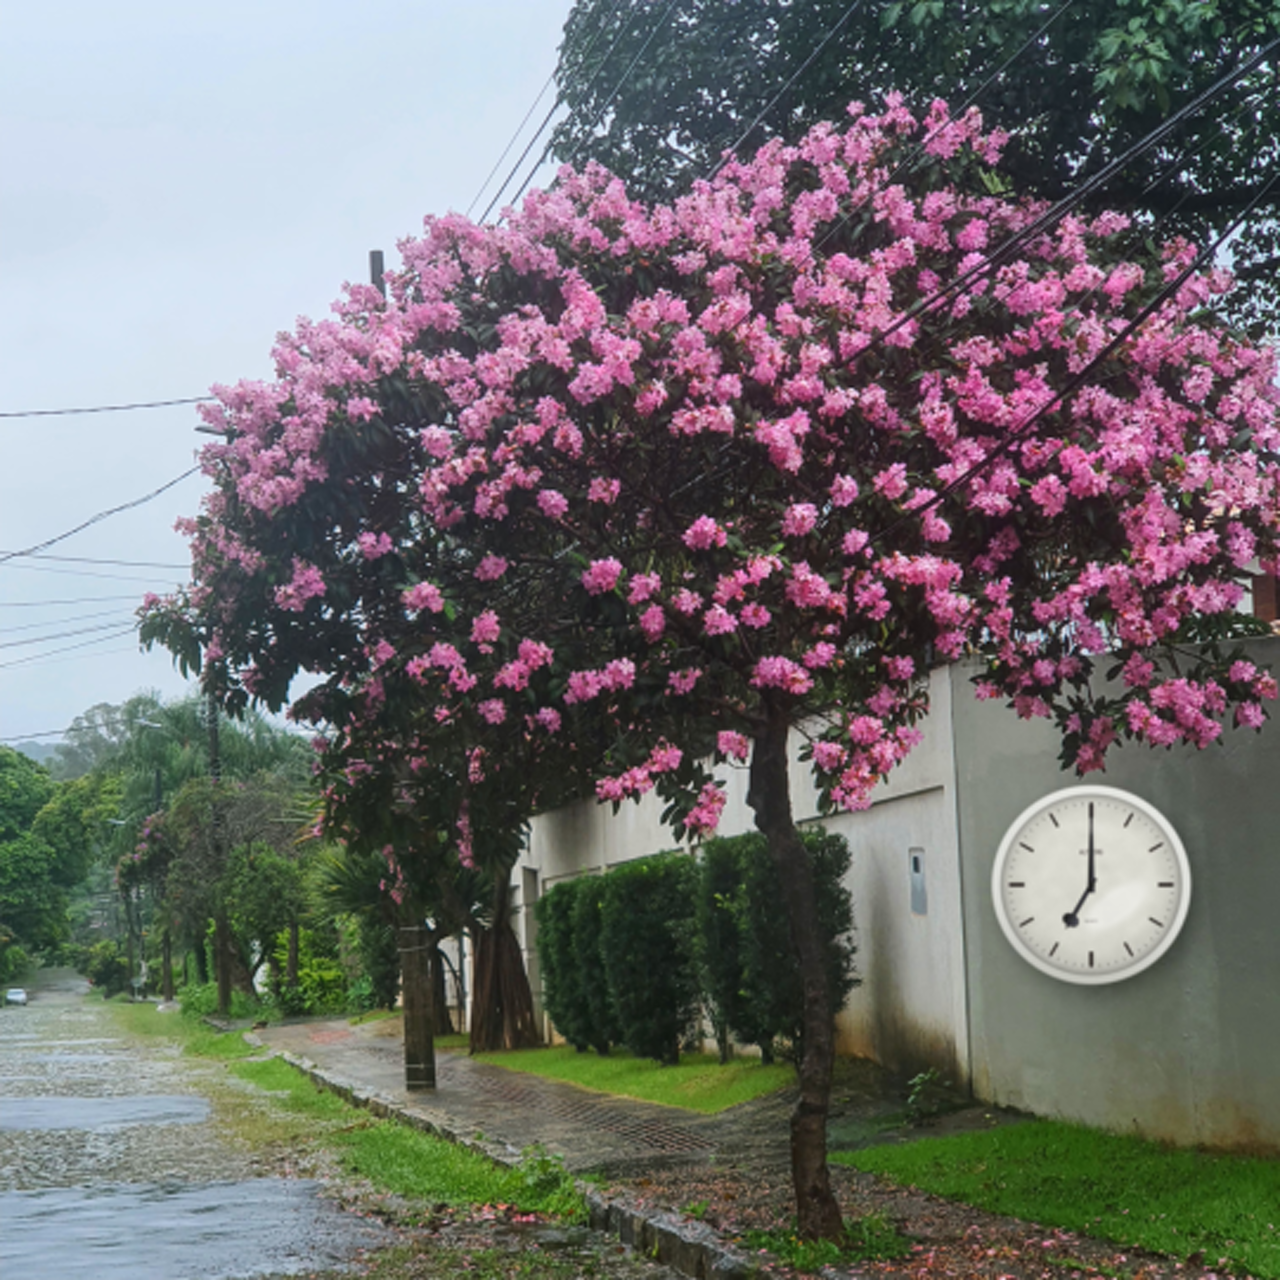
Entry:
h=7 m=0
